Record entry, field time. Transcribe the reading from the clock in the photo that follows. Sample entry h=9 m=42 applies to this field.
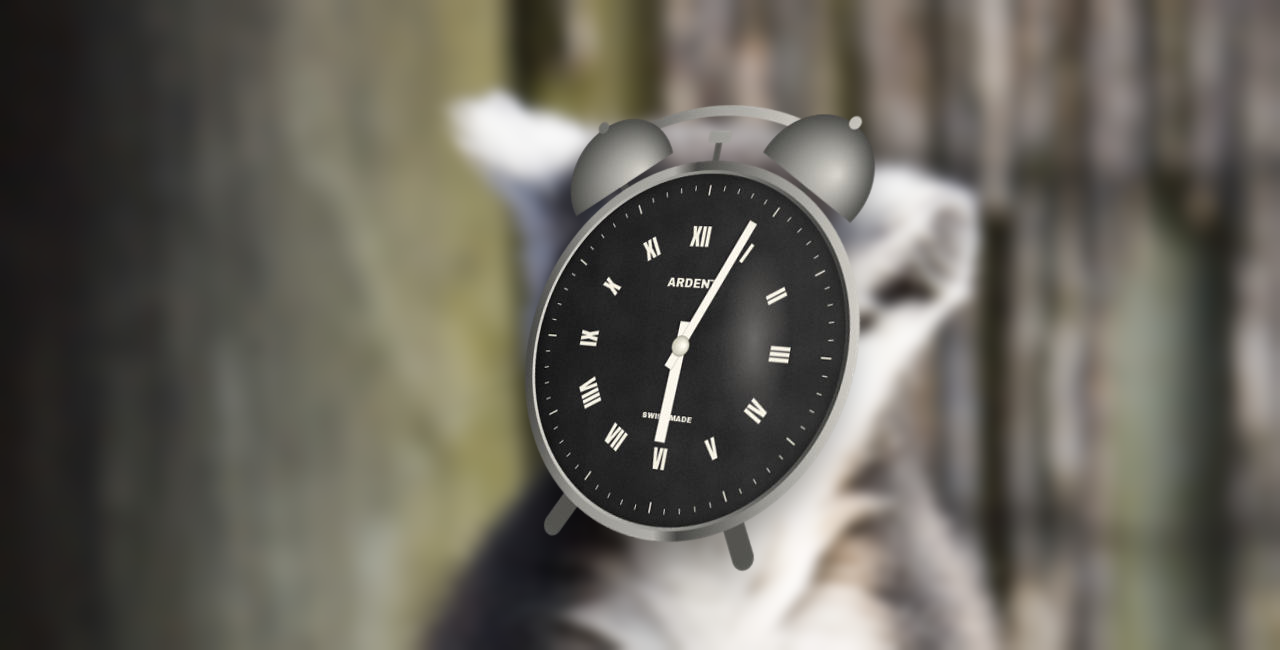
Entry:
h=6 m=4
